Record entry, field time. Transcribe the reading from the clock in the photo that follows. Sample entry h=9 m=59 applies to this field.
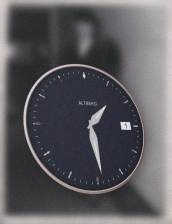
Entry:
h=1 m=29
